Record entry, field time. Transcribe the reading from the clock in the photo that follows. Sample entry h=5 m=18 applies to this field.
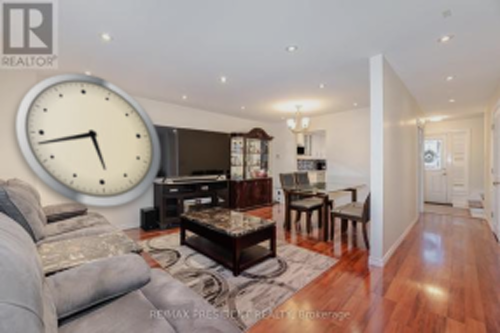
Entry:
h=5 m=43
